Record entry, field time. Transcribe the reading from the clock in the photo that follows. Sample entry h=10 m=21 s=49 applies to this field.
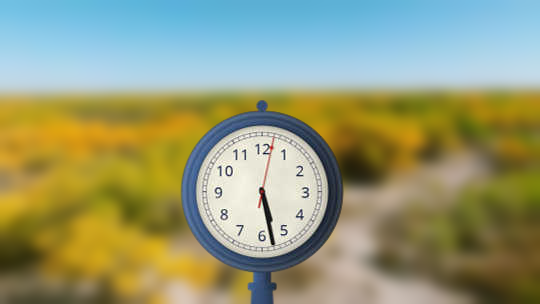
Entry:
h=5 m=28 s=2
